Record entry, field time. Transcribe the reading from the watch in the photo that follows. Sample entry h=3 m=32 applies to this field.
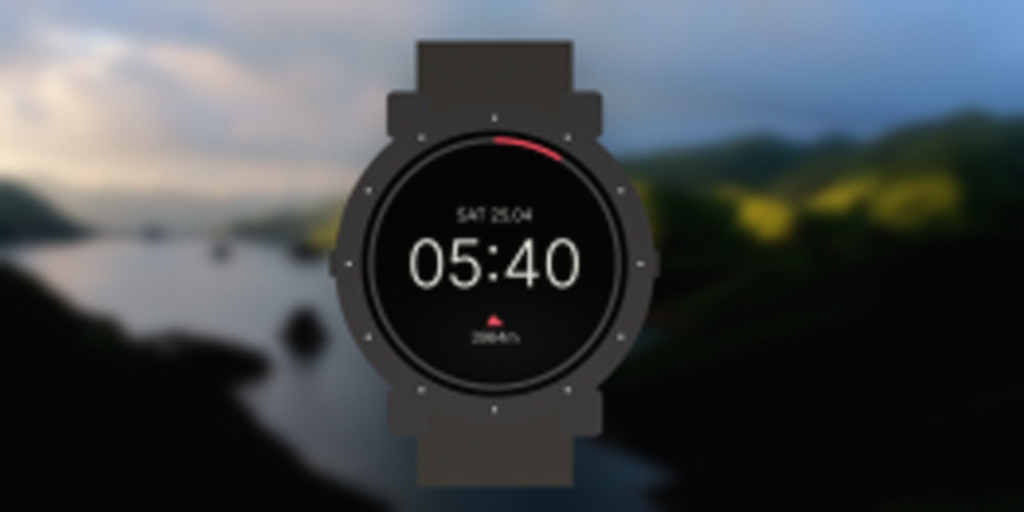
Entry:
h=5 m=40
